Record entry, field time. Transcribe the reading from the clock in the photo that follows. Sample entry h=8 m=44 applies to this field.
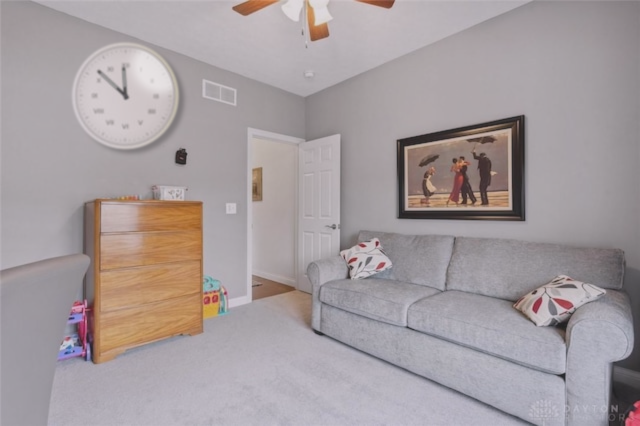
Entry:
h=11 m=52
